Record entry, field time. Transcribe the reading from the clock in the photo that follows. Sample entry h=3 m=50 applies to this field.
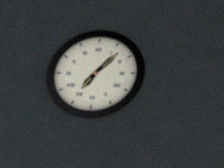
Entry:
h=7 m=7
